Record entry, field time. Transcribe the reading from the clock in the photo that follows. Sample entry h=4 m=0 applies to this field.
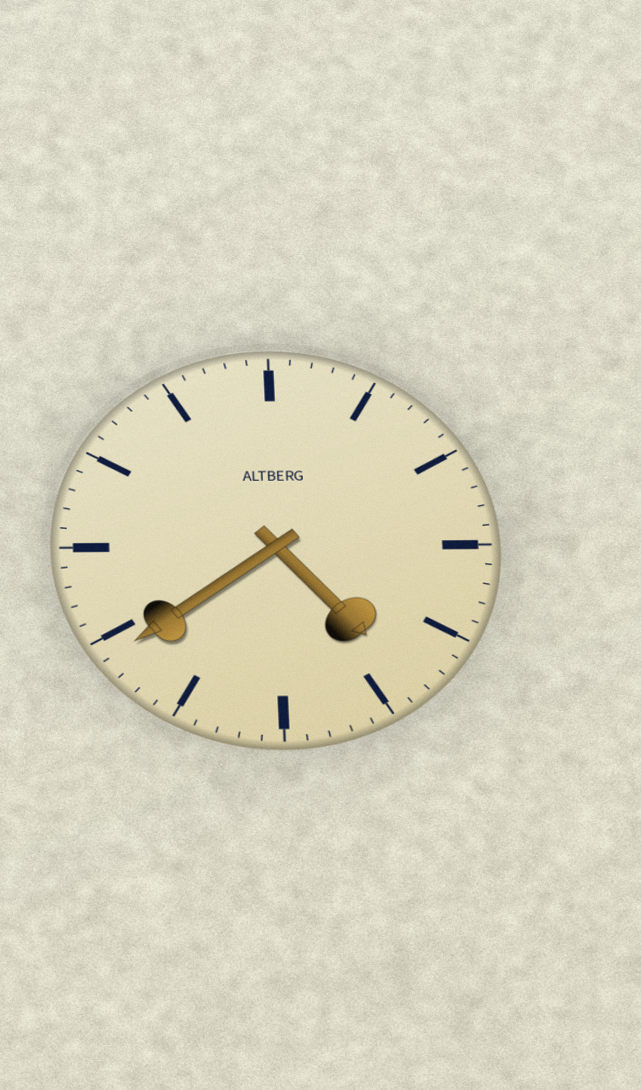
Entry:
h=4 m=39
